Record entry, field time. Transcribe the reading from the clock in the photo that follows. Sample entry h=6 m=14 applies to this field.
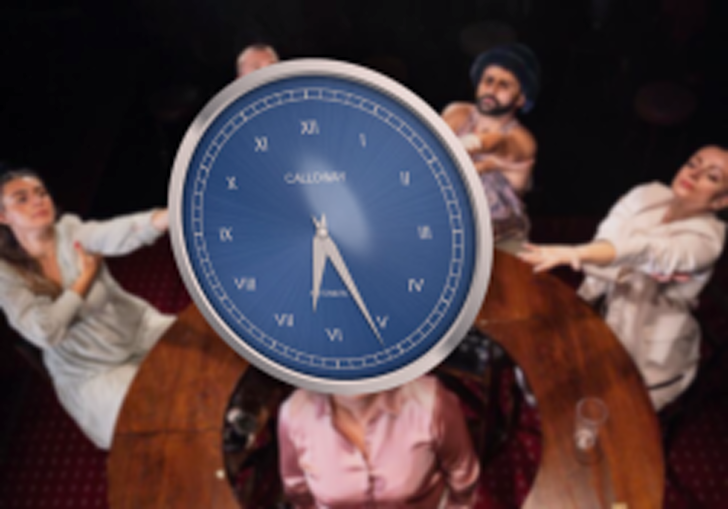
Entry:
h=6 m=26
